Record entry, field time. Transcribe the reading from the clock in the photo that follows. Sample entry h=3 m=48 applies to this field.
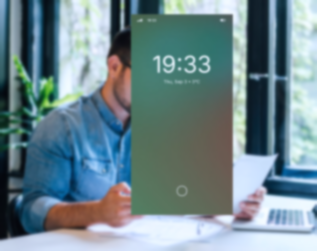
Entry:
h=19 m=33
